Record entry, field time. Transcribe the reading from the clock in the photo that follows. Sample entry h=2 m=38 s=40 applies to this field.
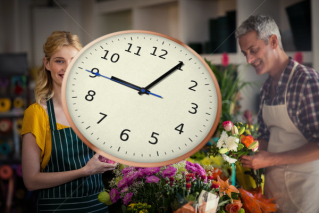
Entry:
h=9 m=4 s=45
